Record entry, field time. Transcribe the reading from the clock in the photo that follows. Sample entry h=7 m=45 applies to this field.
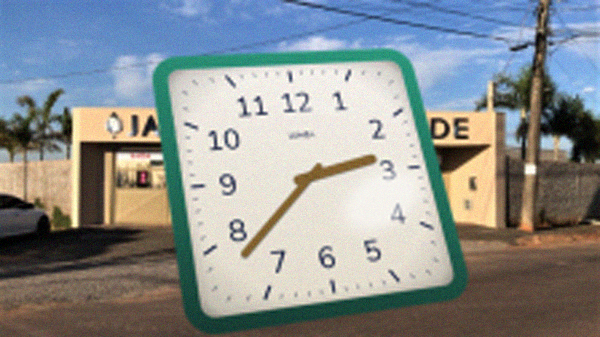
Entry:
h=2 m=38
